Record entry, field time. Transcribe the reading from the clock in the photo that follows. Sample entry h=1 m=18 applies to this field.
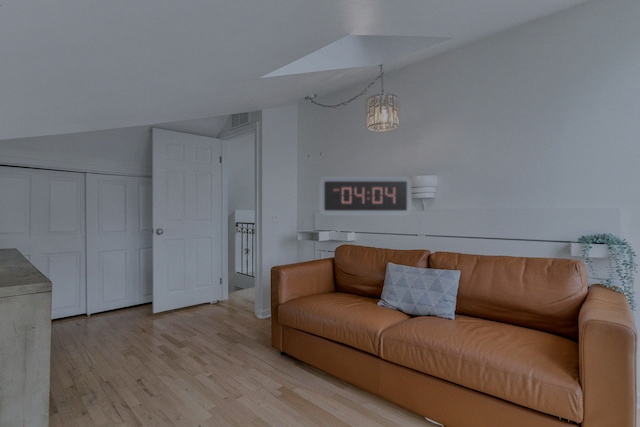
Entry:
h=4 m=4
